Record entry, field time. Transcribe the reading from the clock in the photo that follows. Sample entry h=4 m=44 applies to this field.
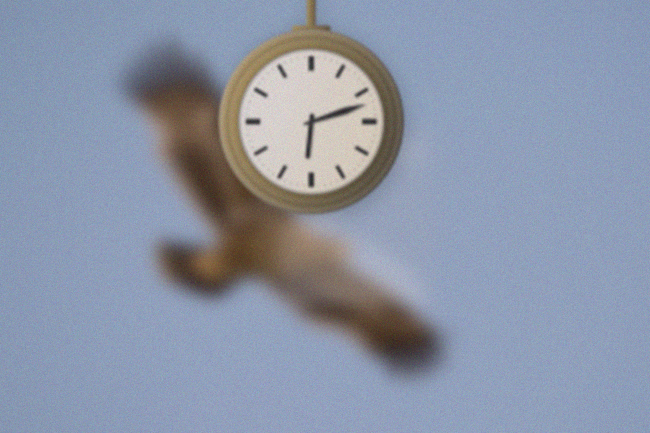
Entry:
h=6 m=12
